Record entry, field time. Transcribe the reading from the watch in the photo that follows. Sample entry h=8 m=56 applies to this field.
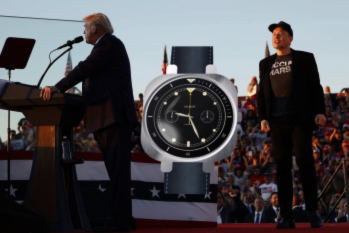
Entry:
h=9 m=26
